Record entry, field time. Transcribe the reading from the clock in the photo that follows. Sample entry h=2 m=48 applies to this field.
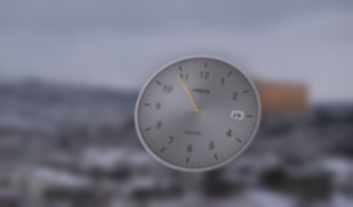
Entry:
h=10 m=54
